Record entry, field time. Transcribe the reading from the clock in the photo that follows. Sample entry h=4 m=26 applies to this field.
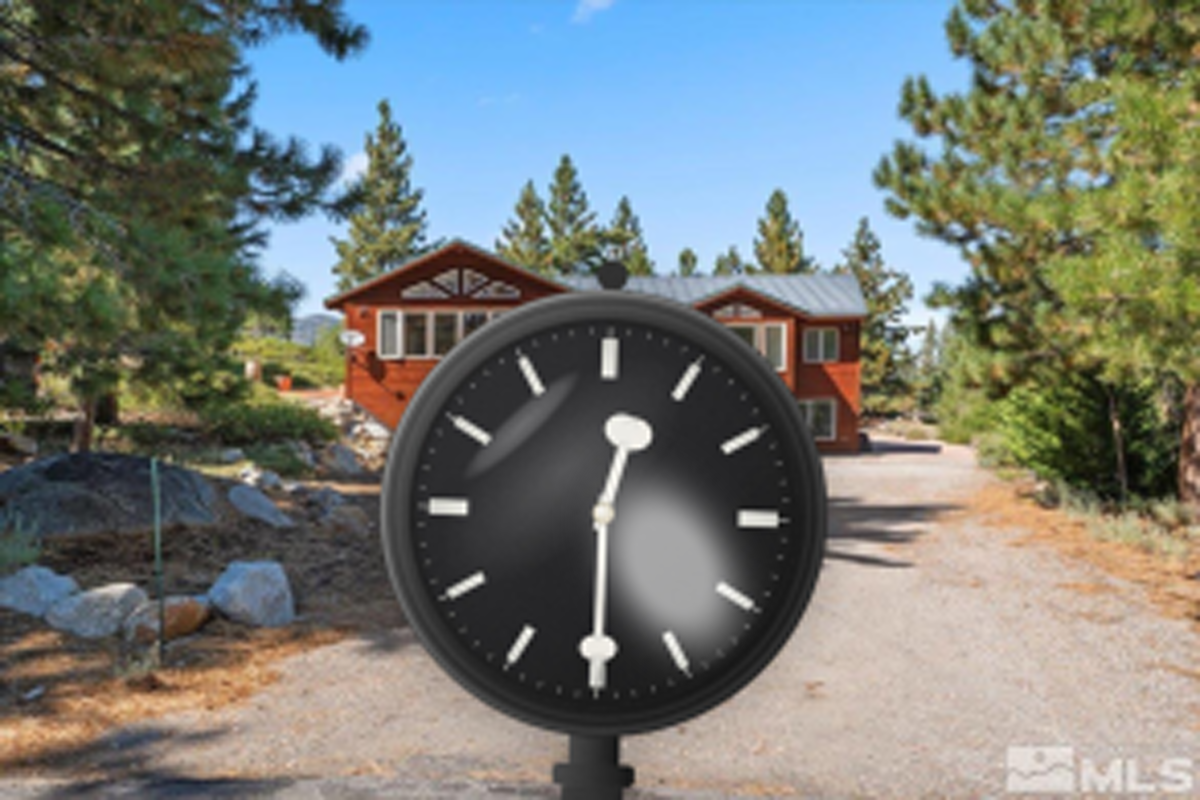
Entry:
h=12 m=30
